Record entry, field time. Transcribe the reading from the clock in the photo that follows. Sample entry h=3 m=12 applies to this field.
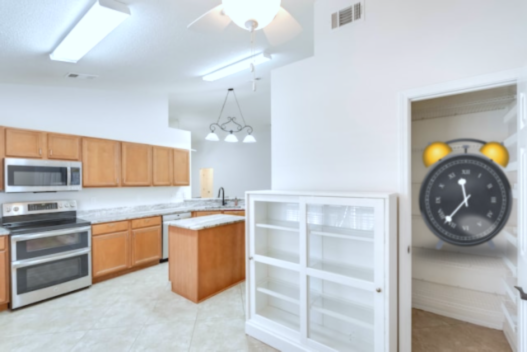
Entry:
h=11 m=37
